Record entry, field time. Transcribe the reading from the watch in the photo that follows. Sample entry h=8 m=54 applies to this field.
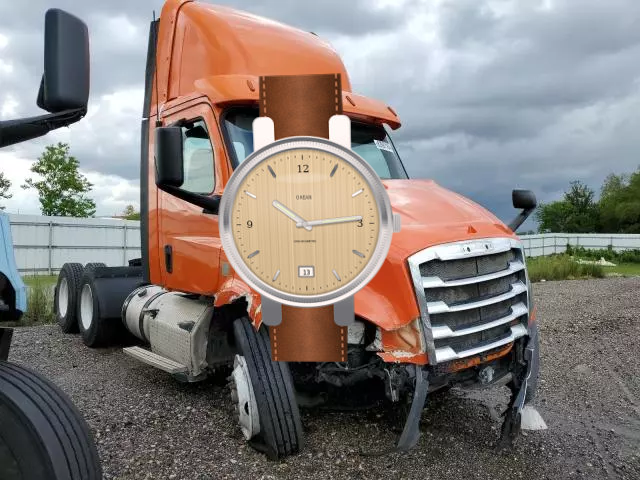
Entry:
h=10 m=14
